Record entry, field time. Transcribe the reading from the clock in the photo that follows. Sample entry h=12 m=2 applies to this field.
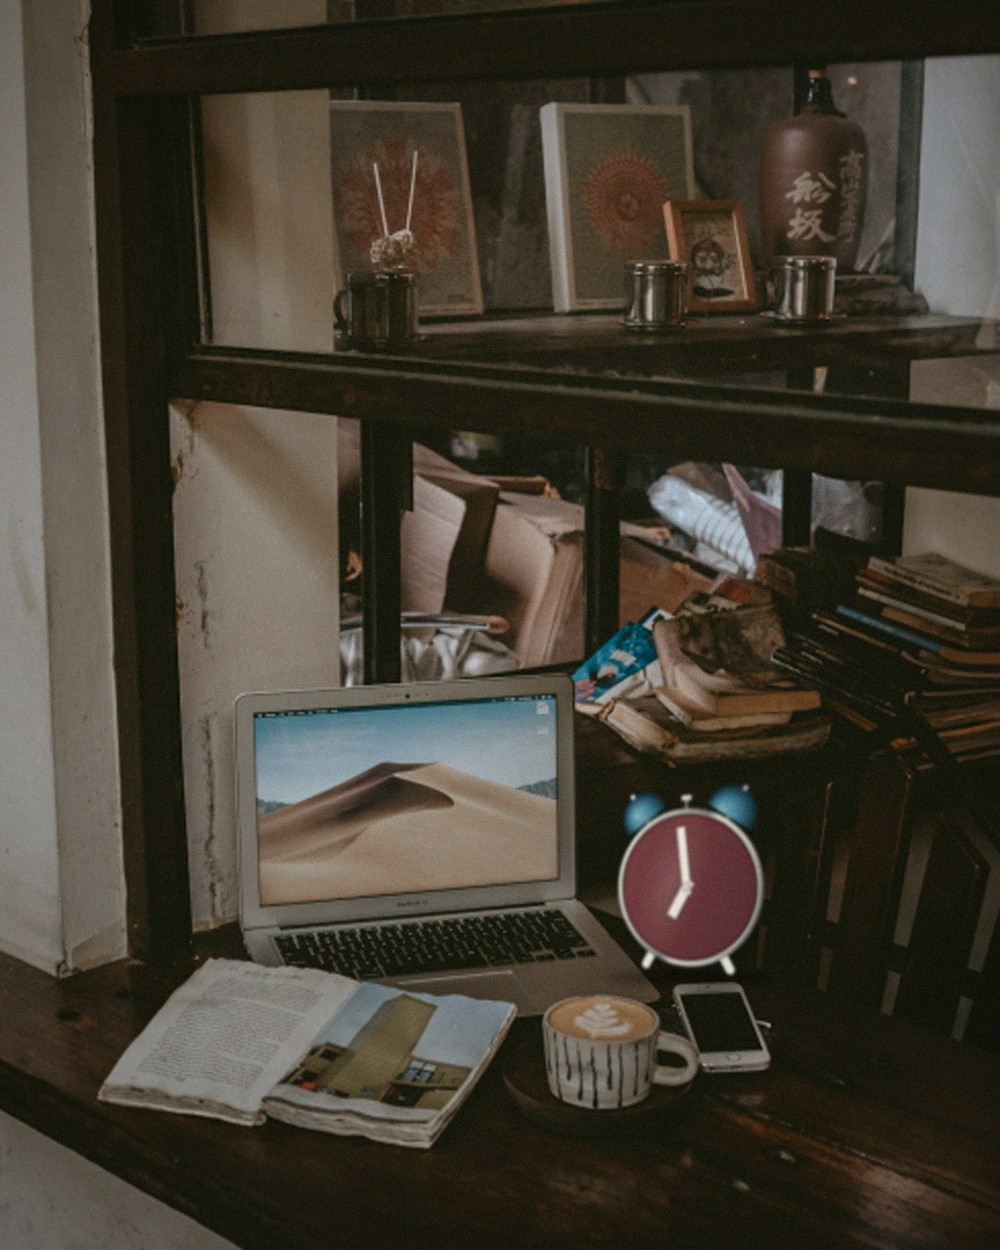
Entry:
h=6 m=59
